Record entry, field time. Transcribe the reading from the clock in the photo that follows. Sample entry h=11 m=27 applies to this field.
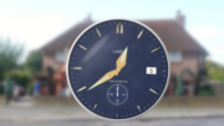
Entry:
h=12 m=39
